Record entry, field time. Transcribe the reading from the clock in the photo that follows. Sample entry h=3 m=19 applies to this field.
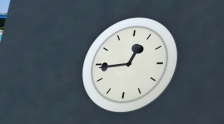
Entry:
h=12 m=44
